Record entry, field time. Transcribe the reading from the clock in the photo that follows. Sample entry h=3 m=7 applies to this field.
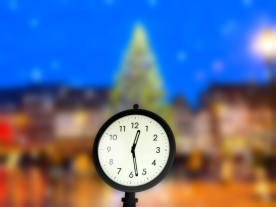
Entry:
h=12 m=28
